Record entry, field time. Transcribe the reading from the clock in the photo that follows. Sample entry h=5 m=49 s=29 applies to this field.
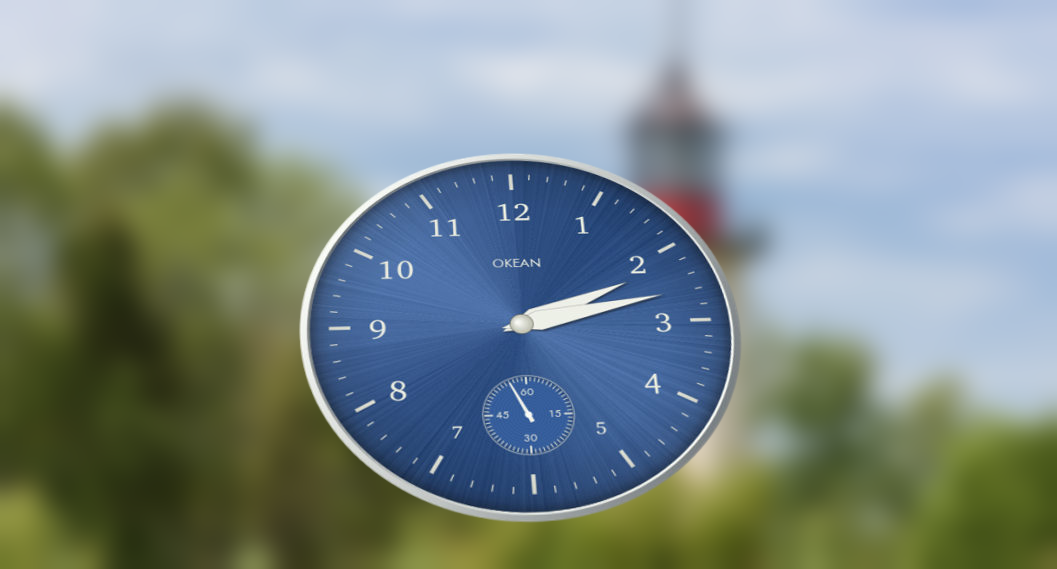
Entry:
h=2 m=12 s=56
